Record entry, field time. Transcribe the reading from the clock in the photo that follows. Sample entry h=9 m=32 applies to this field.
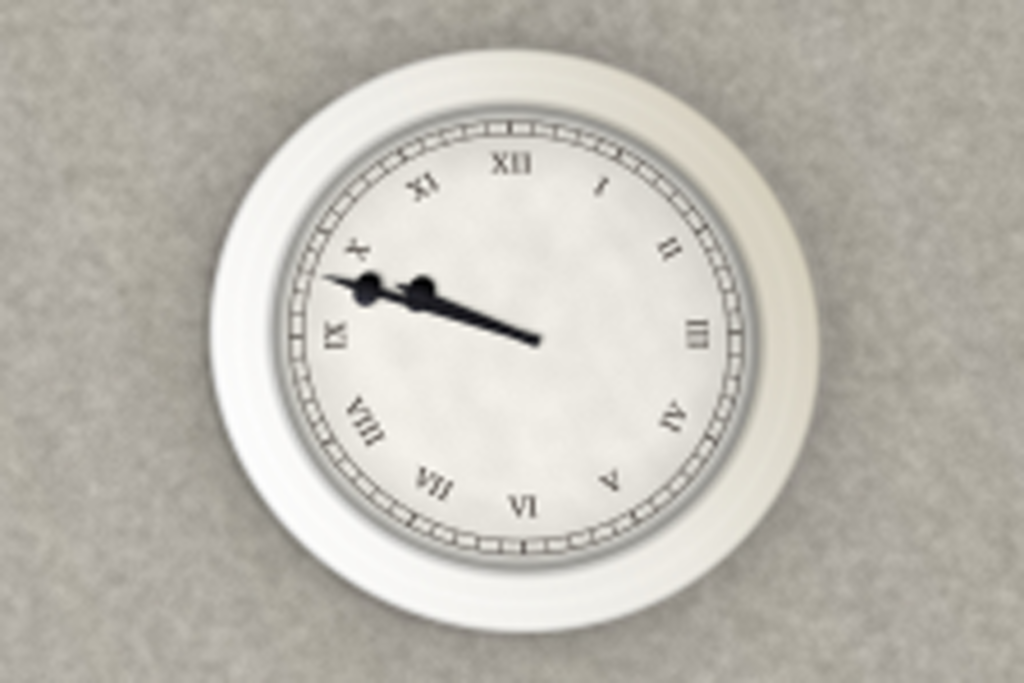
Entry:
h=9 m=48
